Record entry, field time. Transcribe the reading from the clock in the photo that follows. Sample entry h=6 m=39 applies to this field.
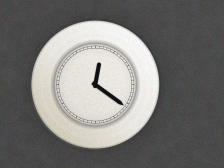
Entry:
h=12 m=21
